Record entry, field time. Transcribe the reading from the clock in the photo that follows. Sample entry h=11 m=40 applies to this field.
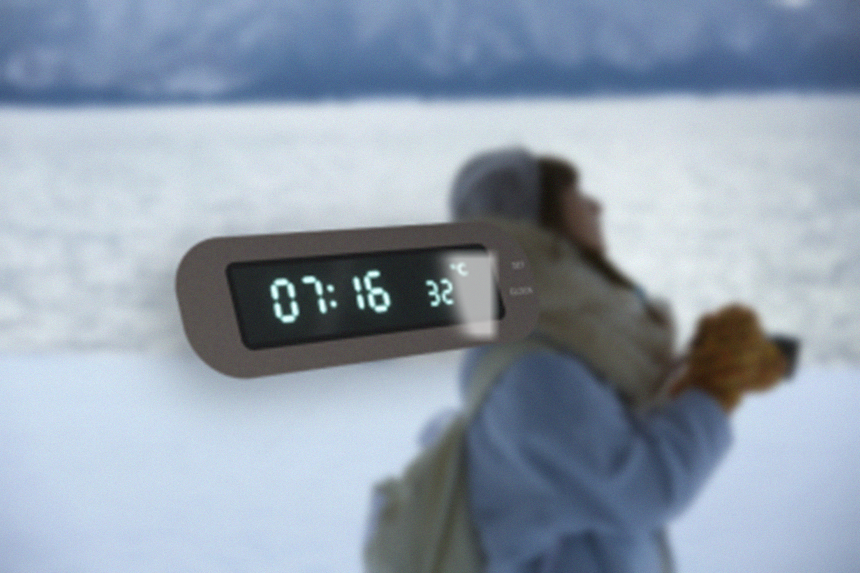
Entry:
h=7 m=16
